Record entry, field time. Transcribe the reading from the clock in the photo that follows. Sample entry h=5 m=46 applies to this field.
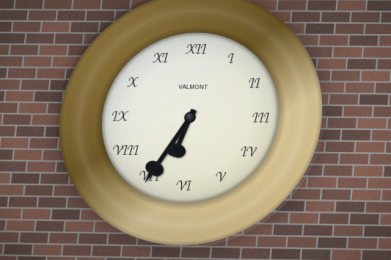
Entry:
h=6 m=35
